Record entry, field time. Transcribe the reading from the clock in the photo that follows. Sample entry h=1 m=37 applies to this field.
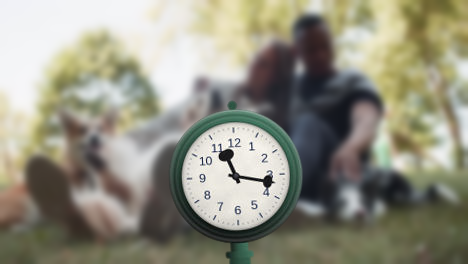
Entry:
h=11 m=17
